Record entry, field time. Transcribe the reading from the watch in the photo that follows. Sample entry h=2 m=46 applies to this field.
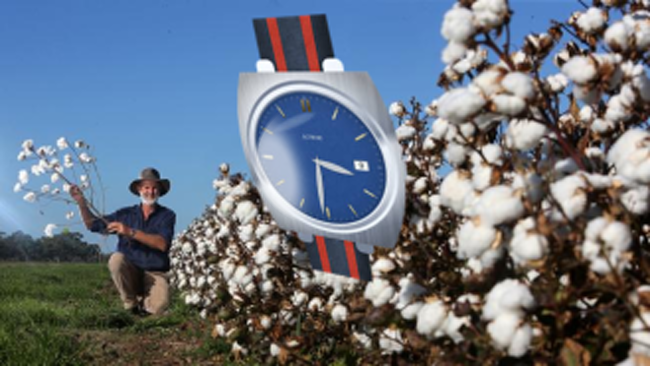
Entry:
h=3 m=31
